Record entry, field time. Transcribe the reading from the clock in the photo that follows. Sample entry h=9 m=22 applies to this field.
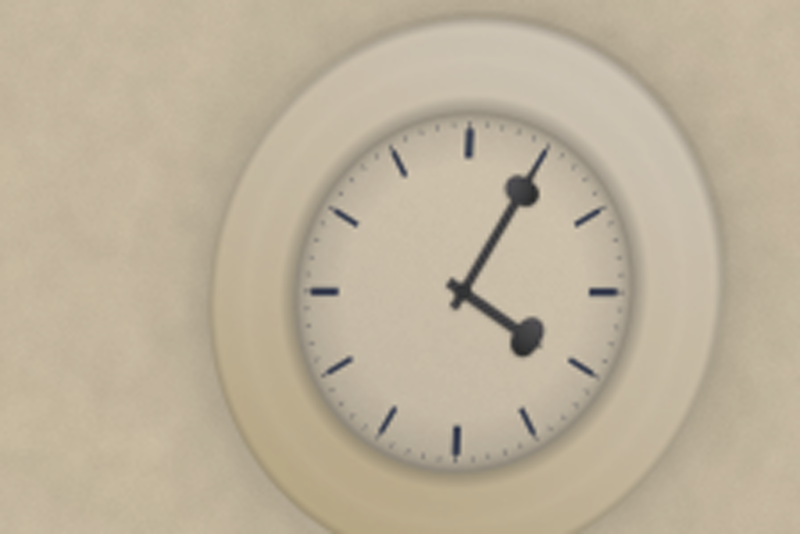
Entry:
h=4 m=5
